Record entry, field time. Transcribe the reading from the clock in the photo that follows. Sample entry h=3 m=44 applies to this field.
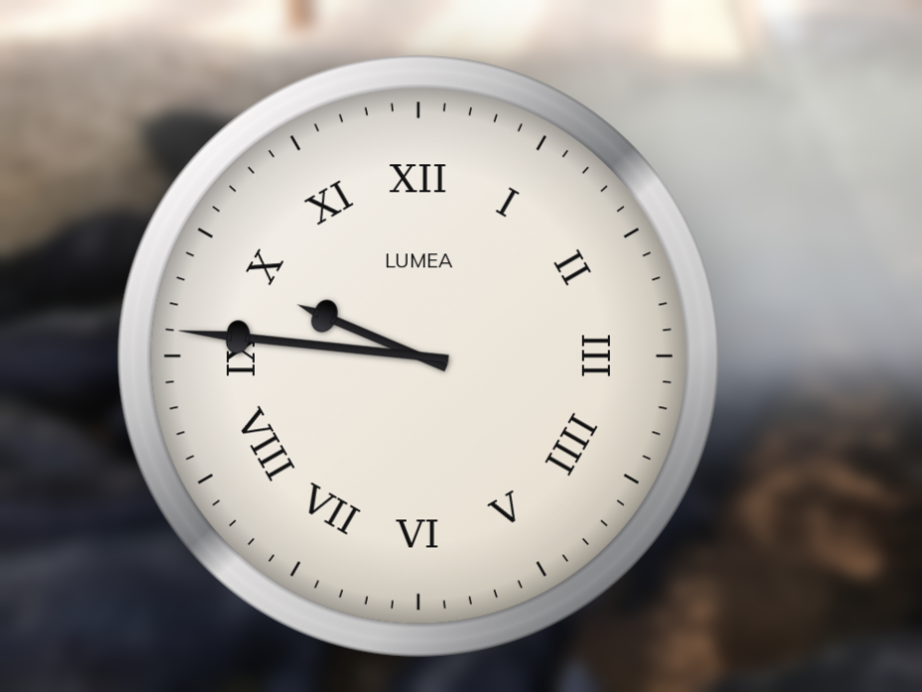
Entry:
h=9 m=46
